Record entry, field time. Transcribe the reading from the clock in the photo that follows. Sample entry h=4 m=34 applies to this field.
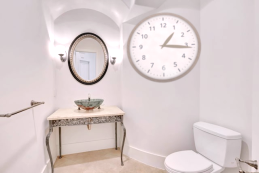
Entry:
h=1 m=16
